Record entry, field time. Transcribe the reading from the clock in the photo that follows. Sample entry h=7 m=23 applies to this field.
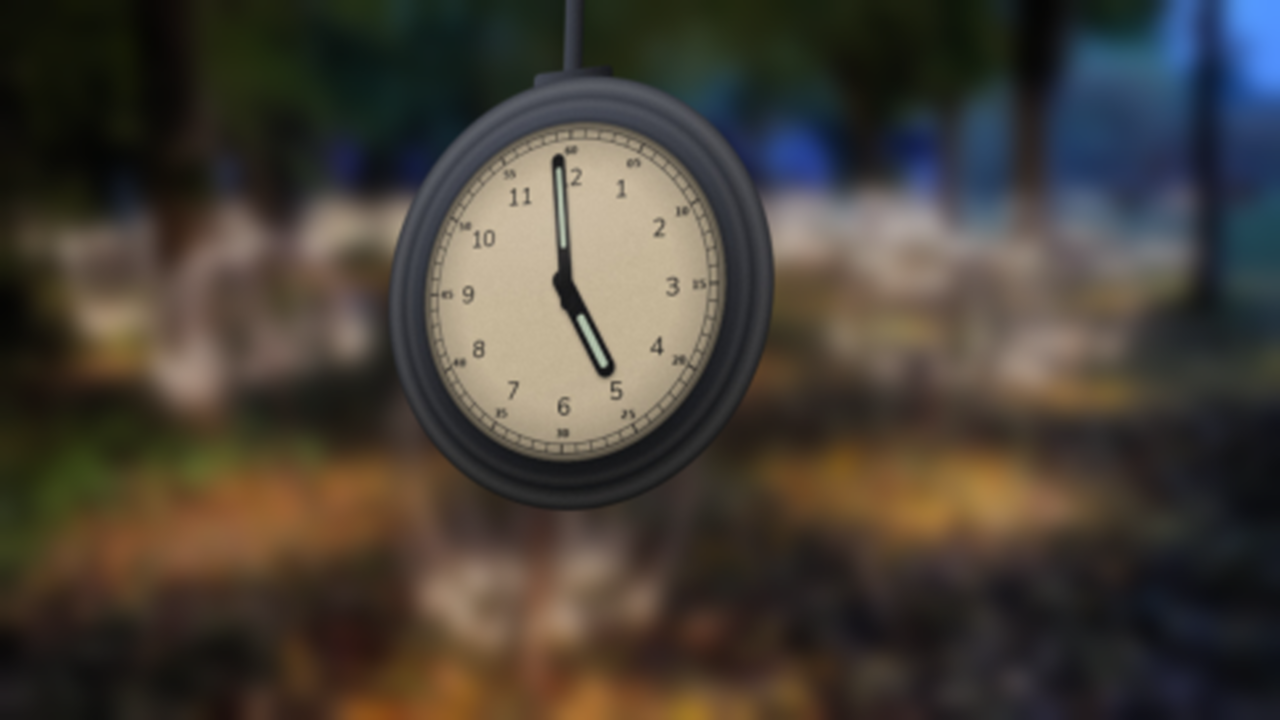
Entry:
h=4 m=59
